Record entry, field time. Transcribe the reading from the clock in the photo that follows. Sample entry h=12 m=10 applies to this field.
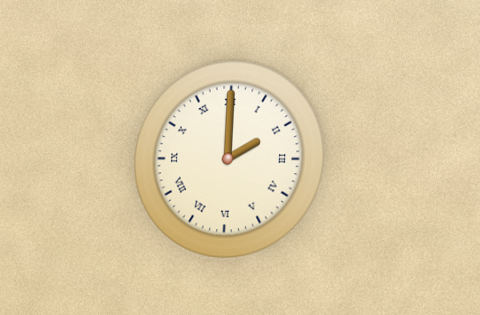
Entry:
h=2 m=0
